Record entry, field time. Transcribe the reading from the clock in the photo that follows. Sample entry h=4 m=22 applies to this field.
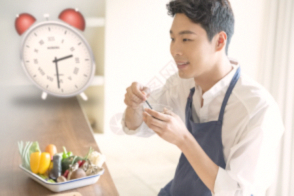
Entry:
h=2 m=31
